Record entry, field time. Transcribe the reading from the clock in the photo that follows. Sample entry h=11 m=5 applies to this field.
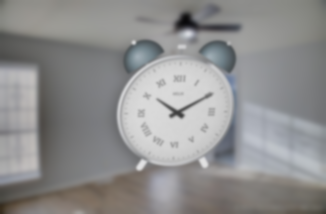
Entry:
h=10 m=10
